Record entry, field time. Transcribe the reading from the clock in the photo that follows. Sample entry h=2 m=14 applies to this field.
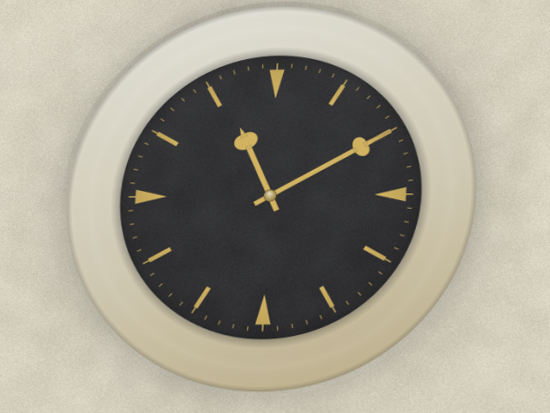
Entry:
h=11 m=10
